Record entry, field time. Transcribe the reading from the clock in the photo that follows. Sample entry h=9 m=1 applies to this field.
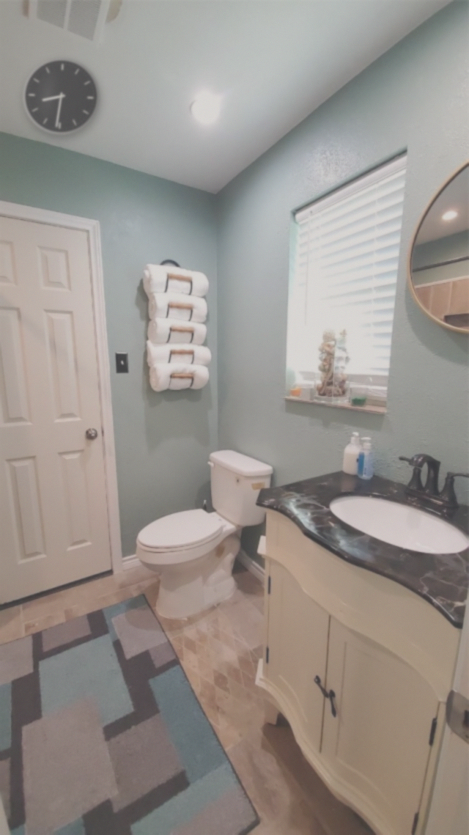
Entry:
h=8 m=31
